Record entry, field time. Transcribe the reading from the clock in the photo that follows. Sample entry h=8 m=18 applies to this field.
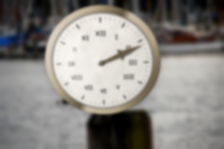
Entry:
h=2 m=11
